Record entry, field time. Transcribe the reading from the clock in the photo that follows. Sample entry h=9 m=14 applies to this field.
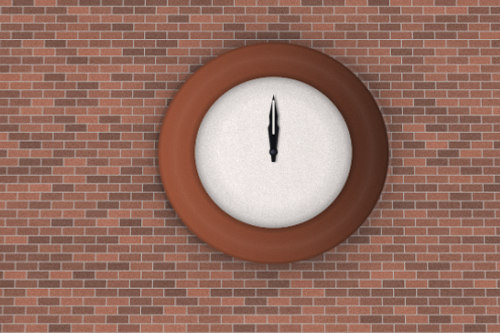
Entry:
h=12 m=0
